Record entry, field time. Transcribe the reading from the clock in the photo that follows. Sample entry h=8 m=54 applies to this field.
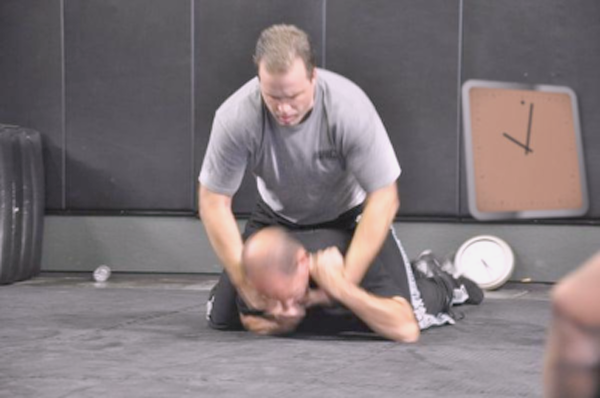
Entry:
h=10 m=2
